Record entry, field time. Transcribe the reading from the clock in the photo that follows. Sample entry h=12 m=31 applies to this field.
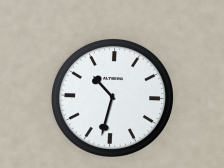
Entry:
h=10 m=32
